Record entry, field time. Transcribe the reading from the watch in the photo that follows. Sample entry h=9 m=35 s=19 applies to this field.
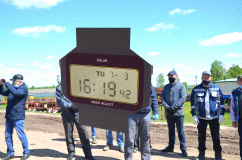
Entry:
h=16 m=19 s=42
